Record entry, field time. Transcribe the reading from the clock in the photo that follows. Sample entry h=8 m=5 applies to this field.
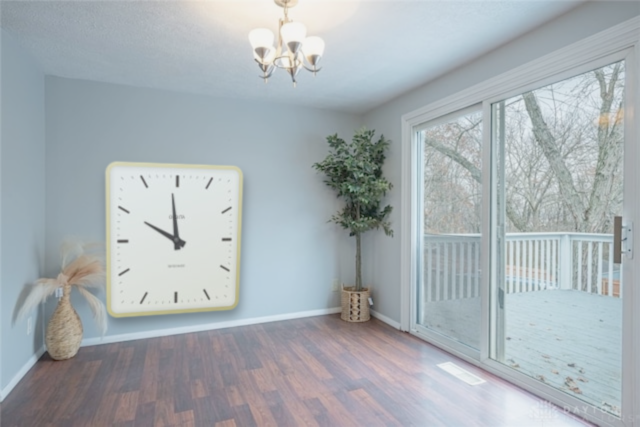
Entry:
h=9 m=59
